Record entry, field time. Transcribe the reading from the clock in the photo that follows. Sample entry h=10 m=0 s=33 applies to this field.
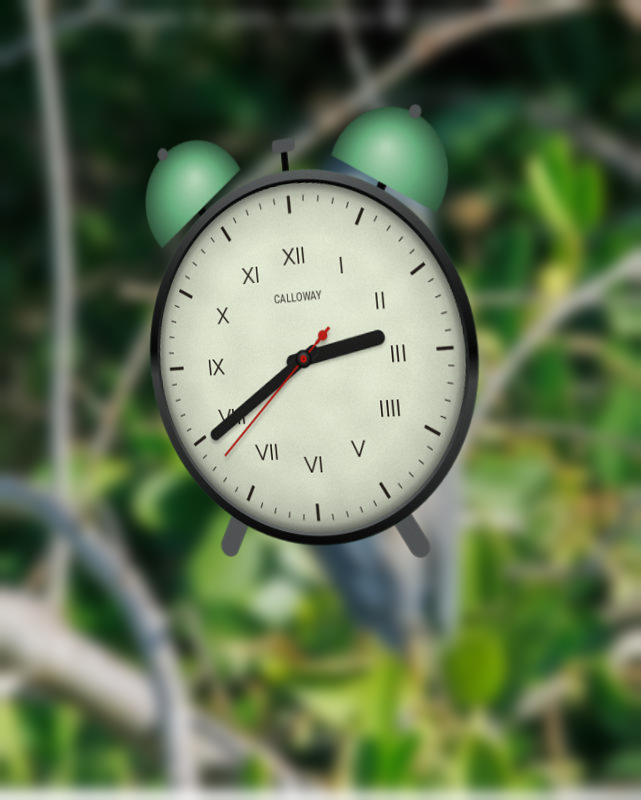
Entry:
h=2 m=39 s=38
